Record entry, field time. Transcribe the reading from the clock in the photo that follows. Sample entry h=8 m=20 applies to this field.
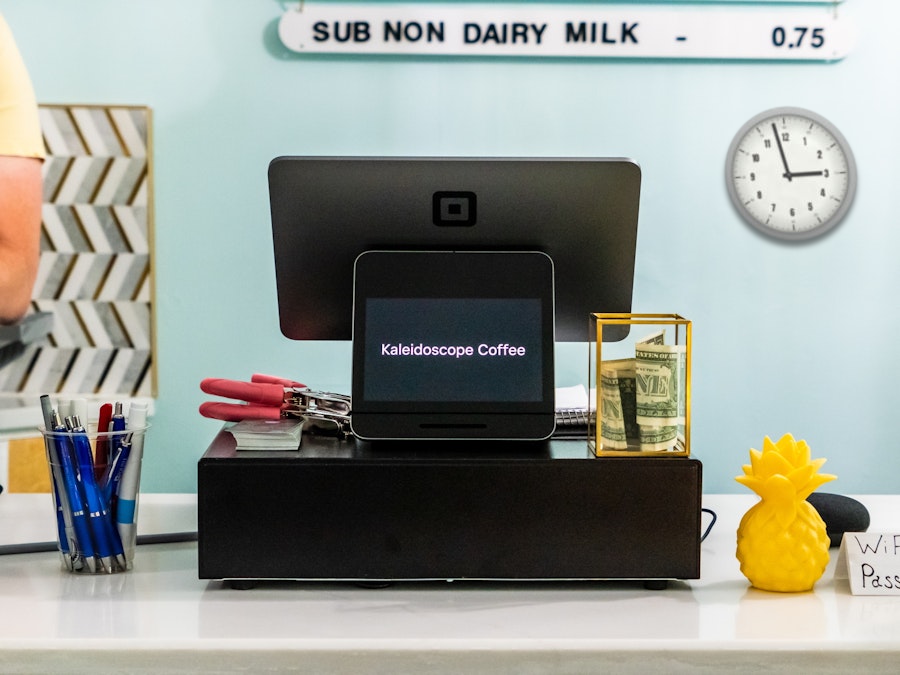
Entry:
h=2 m=58
